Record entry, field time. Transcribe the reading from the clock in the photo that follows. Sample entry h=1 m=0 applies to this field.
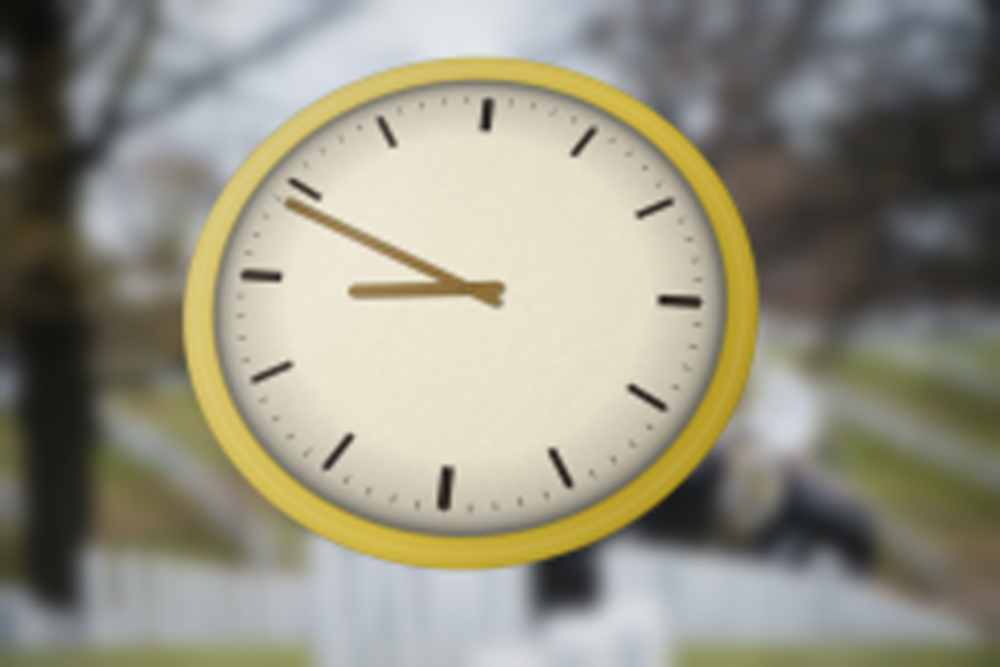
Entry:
h=8 m=49
